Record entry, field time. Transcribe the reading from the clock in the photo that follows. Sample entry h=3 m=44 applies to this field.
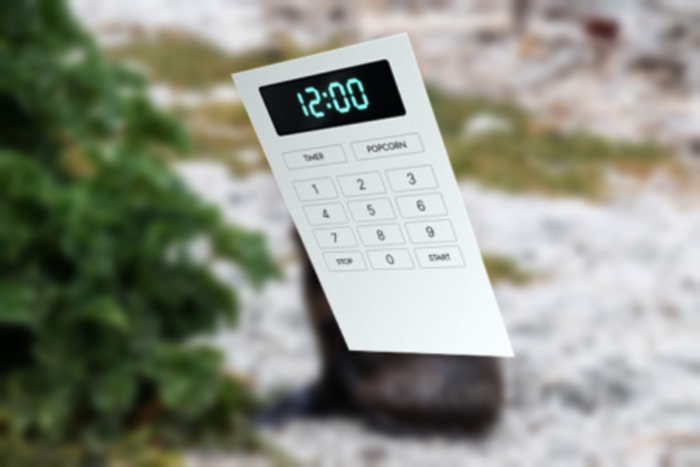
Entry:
h=12 m=0
